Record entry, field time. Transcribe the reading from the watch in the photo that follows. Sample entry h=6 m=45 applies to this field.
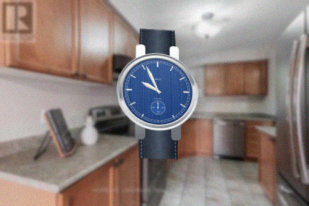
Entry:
h=9 m=56
